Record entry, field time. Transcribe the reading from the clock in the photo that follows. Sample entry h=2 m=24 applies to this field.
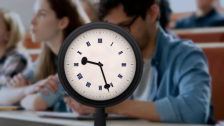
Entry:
h=9 m=27
